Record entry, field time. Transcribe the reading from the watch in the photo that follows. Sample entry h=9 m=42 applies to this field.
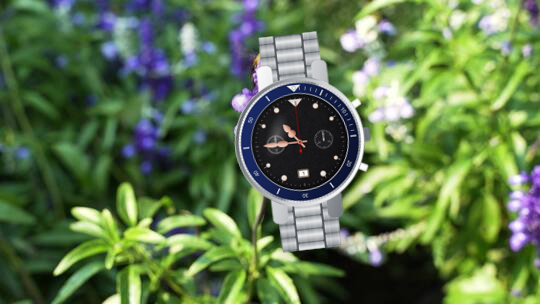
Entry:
h=10 m=45
